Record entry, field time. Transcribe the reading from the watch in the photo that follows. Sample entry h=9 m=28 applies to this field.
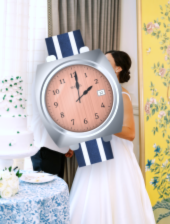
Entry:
h=2 m=1
